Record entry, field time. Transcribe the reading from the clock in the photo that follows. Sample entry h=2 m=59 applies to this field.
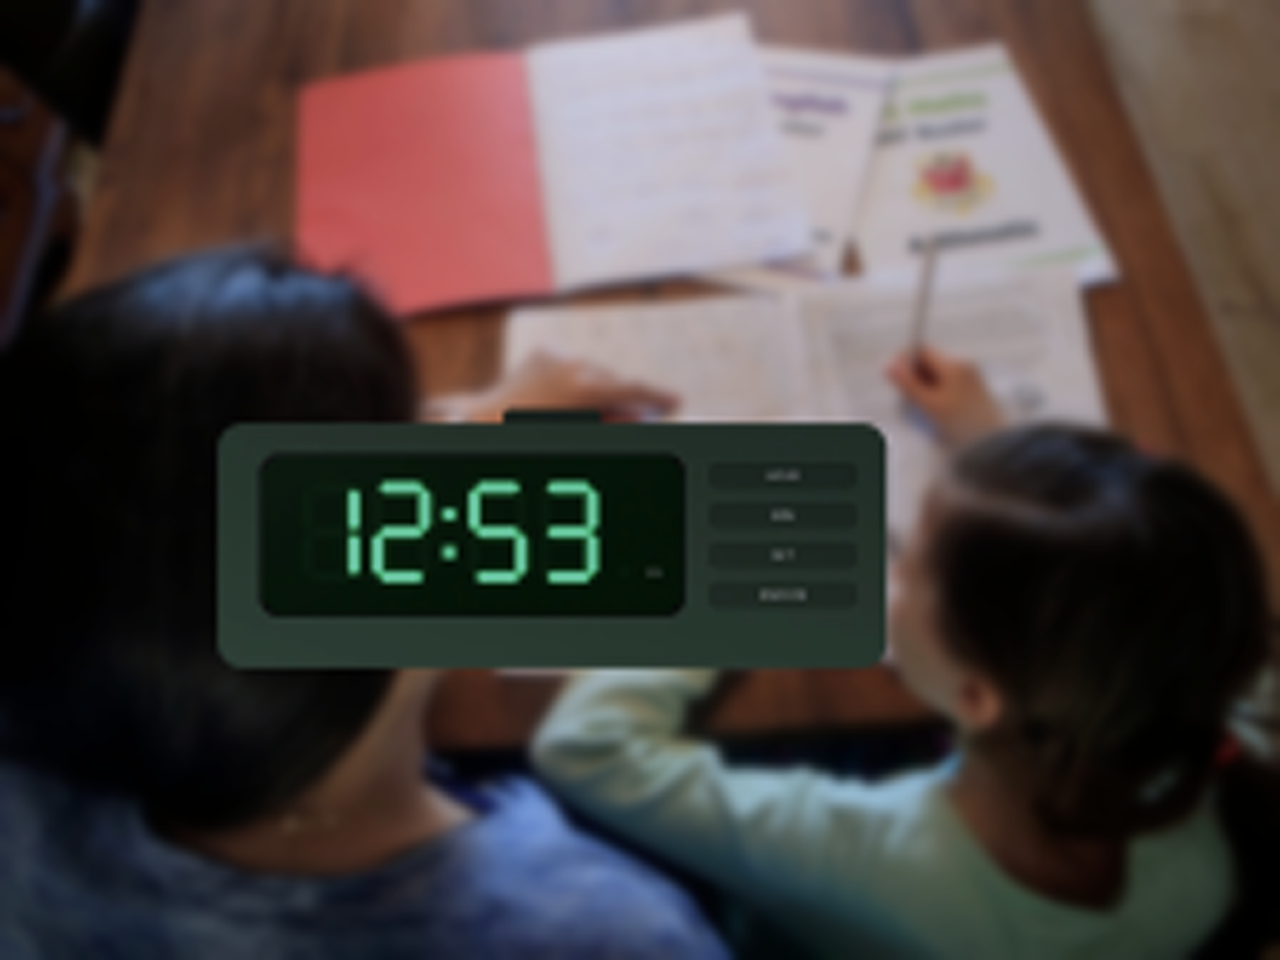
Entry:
h=12 m=53
